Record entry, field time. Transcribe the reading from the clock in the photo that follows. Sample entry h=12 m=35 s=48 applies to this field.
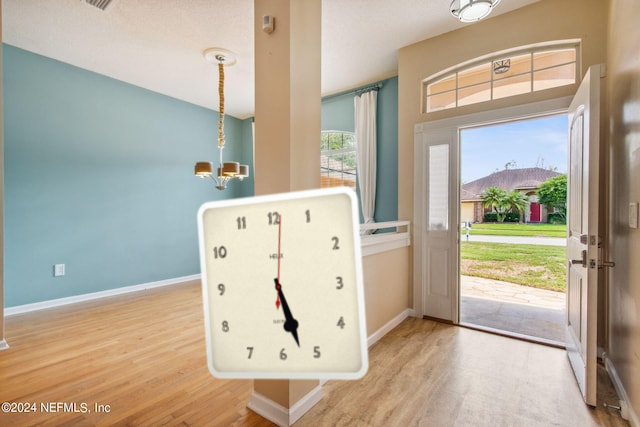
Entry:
h=5 m=27 s=1
